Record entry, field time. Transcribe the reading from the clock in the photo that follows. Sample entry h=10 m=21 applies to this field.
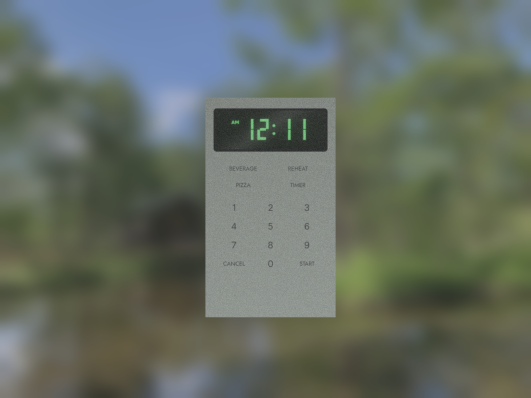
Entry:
h=12 m=11
